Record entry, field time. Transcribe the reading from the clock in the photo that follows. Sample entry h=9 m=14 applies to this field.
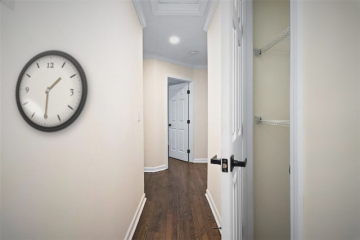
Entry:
h=1 m=30
